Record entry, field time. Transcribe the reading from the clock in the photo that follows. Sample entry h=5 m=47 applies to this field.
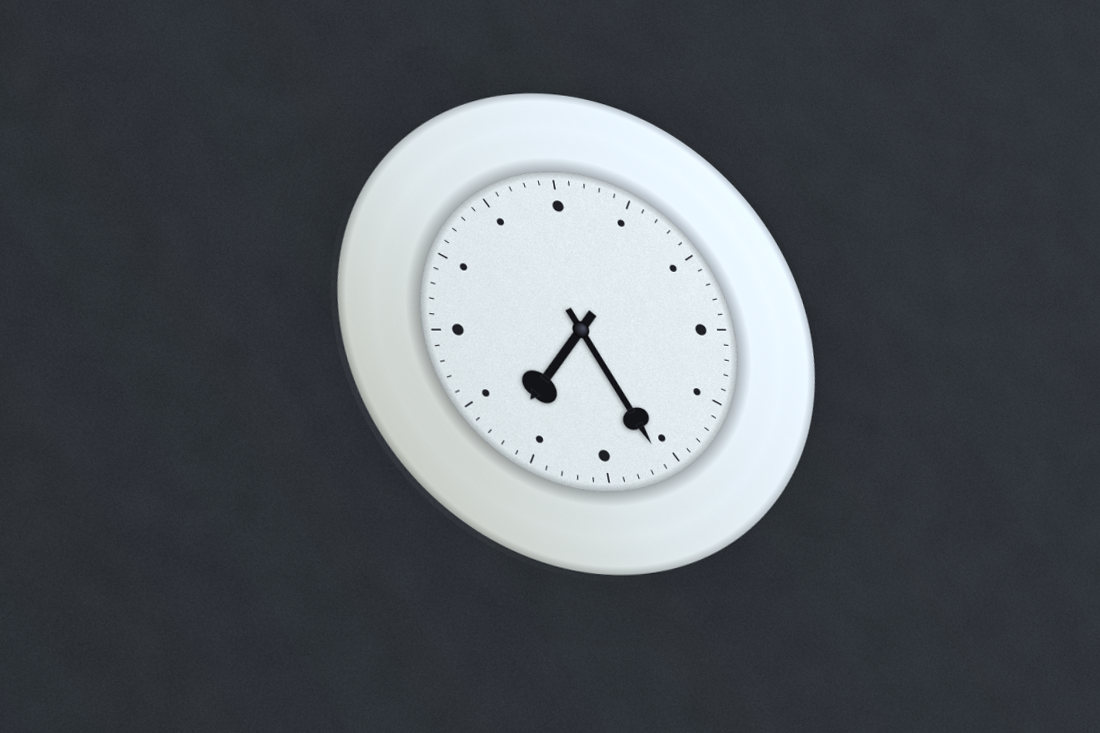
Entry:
h=7 m=26
